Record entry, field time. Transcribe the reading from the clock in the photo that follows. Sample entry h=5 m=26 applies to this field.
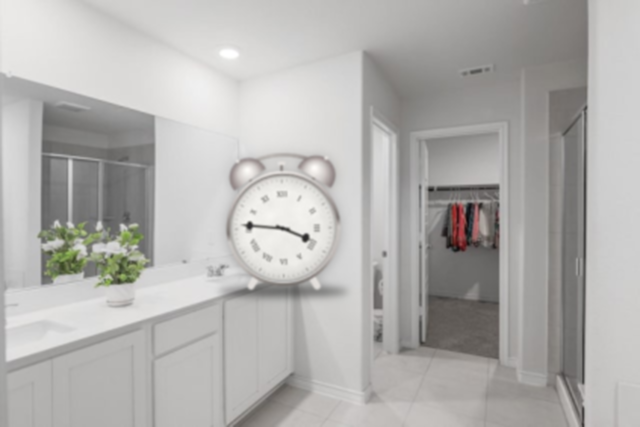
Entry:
h=3 m=46
